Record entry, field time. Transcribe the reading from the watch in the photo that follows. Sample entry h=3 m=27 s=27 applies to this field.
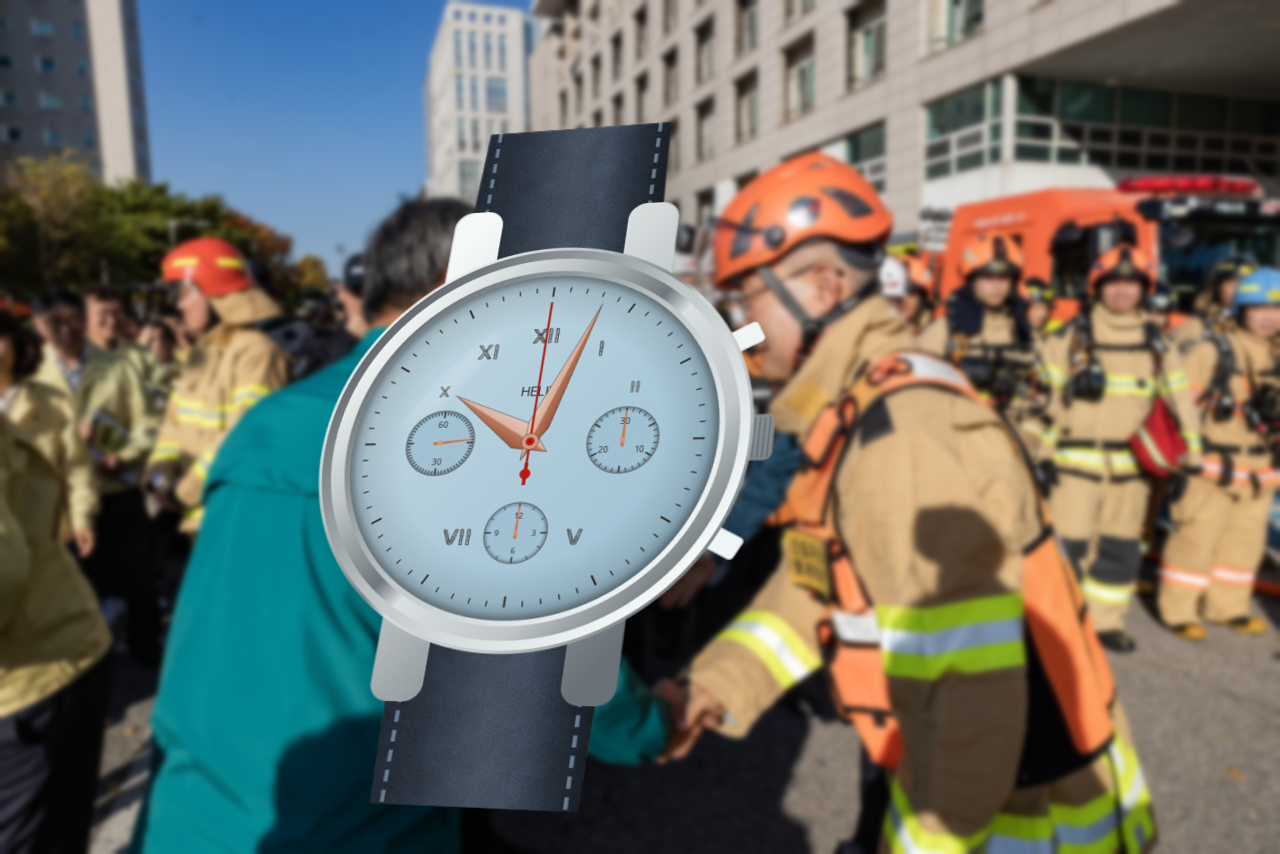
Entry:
h=10 m=3 s=14
